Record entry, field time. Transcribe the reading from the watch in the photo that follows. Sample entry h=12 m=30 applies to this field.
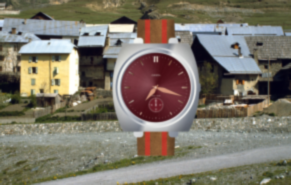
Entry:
h=7 m=18
